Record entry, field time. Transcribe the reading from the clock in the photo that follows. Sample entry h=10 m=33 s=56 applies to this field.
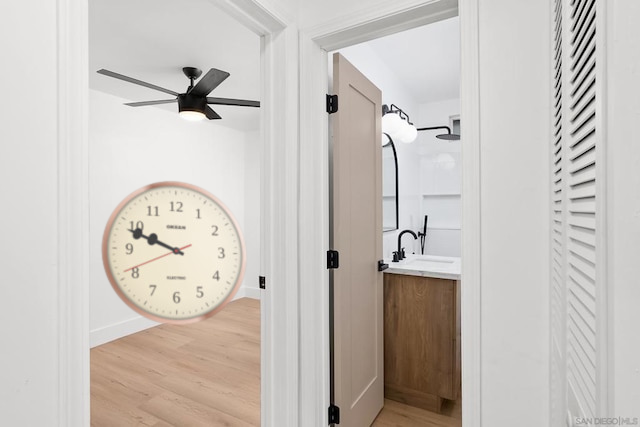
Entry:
h=9 m=48 s=41
